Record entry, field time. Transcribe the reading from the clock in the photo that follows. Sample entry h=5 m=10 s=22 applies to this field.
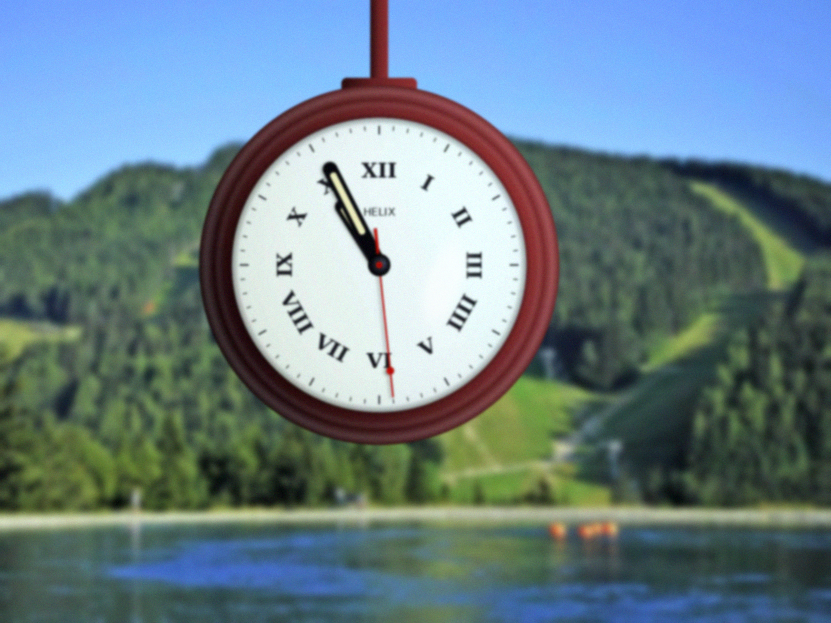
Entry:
h=10 m=55 s=29
